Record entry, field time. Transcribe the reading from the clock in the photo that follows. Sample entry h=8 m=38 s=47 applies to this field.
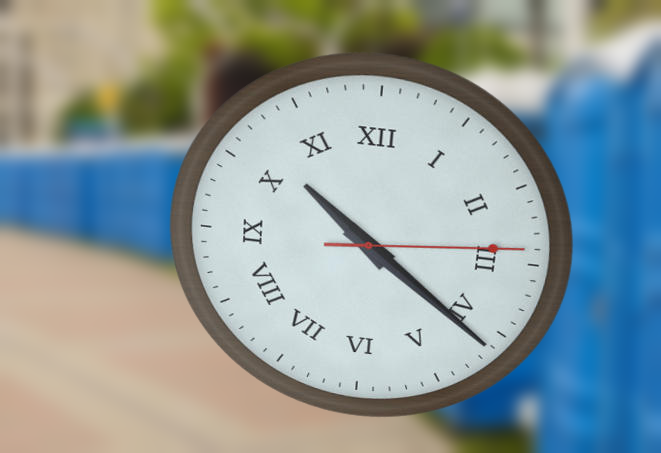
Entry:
h=10 m=21 s=14
